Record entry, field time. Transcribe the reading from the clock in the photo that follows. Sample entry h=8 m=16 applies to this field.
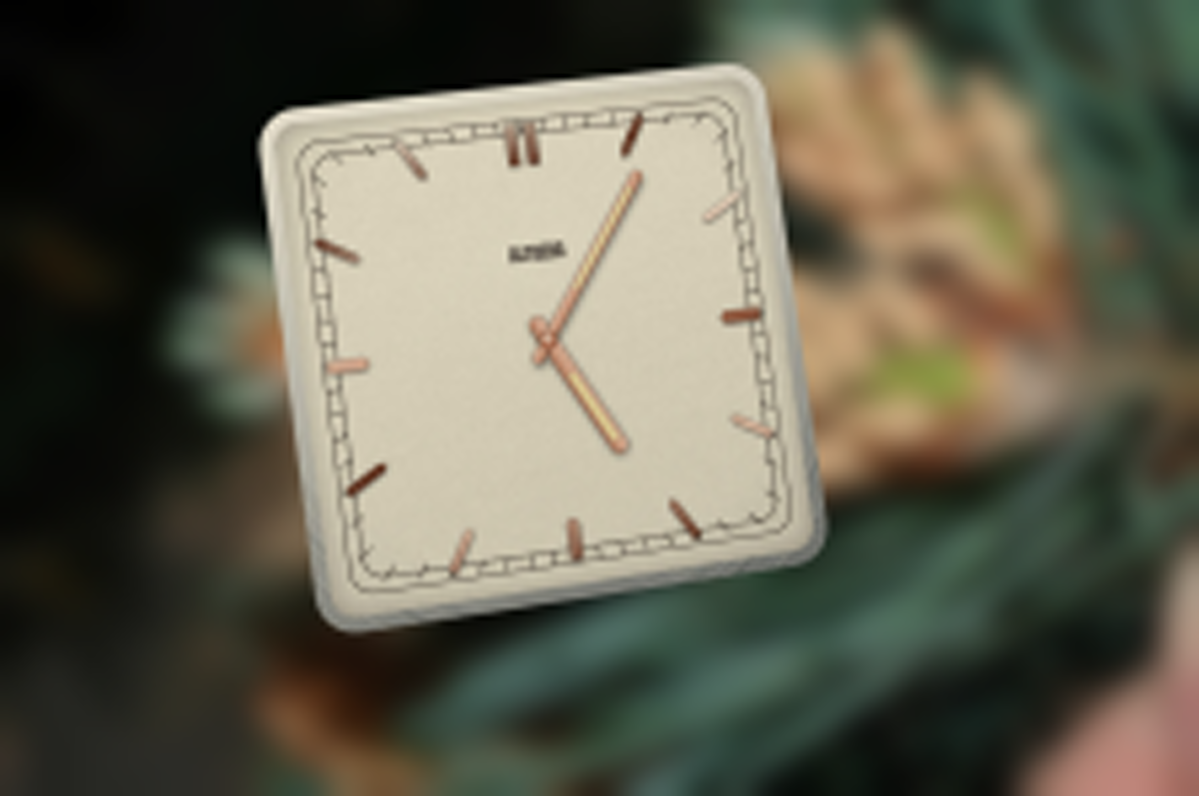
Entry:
h=5 m=6
